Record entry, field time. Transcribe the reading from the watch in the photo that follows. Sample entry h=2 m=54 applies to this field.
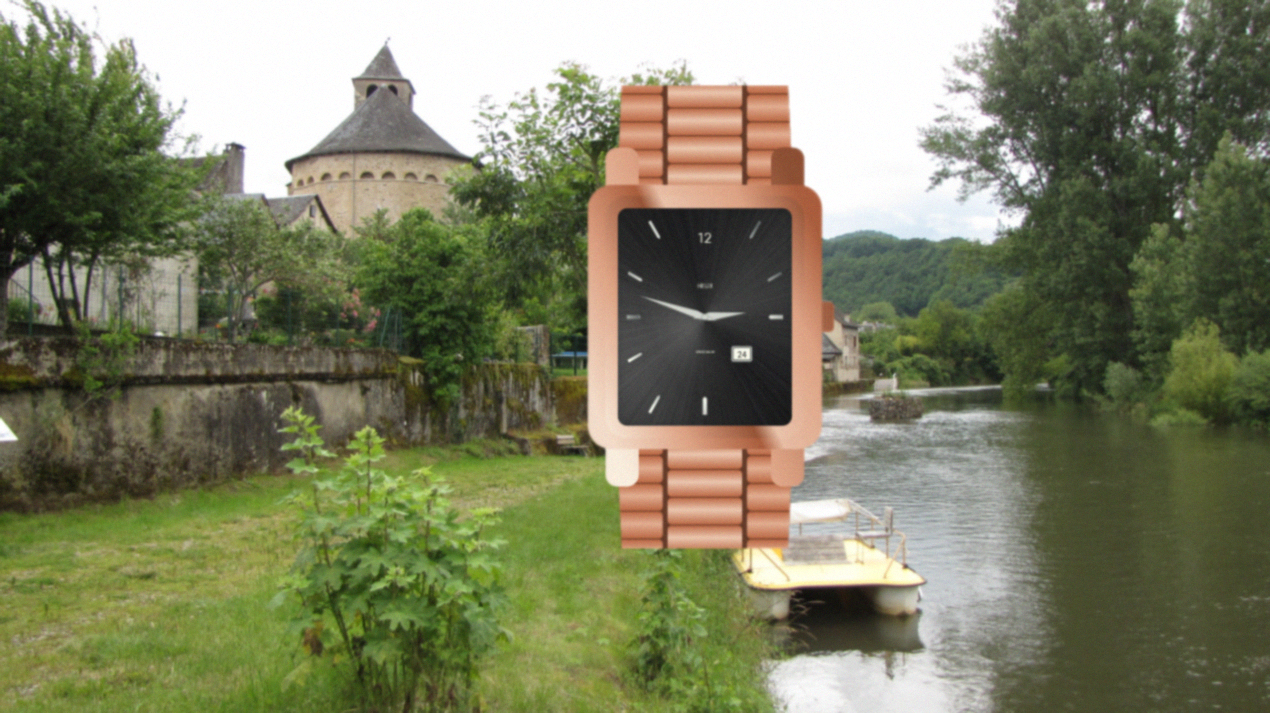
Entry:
h=2 m=48
